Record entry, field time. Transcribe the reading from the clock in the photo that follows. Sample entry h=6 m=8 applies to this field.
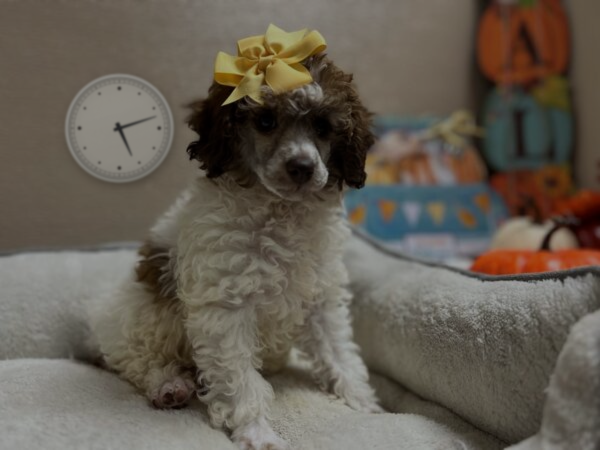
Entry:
h=5 m=12
